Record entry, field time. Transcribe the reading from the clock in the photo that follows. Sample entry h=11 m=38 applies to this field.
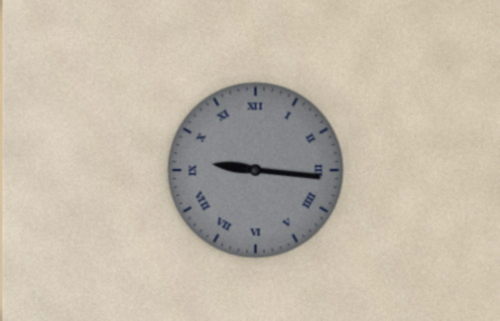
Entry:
h=9 m=16
